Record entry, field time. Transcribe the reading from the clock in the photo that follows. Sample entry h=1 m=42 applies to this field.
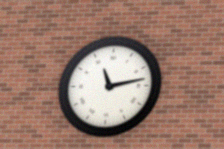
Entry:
h=11 m=13
